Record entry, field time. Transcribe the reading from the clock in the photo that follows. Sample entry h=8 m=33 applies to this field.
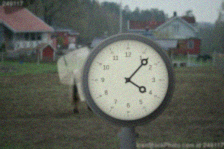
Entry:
h=4 m=7
